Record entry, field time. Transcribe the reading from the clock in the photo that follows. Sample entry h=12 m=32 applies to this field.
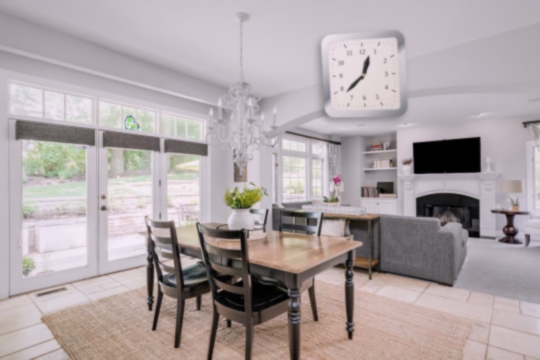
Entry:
h=12 m=38
